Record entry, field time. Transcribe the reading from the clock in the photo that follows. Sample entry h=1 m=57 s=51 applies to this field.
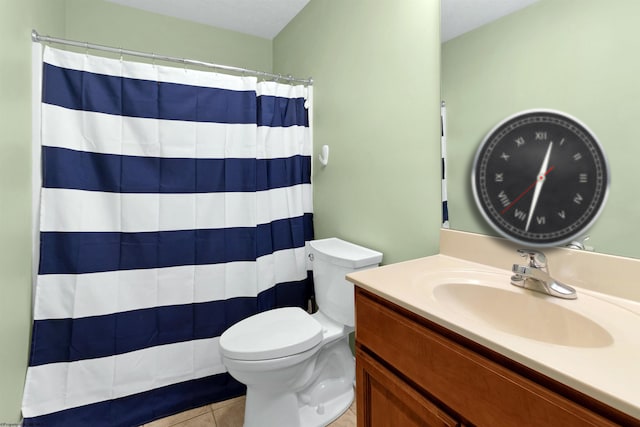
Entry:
h=12 m=32 s=38
